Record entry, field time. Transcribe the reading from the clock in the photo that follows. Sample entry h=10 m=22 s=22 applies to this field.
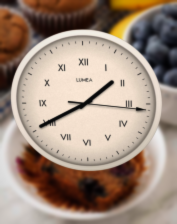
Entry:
h=1 m=40 s=16
